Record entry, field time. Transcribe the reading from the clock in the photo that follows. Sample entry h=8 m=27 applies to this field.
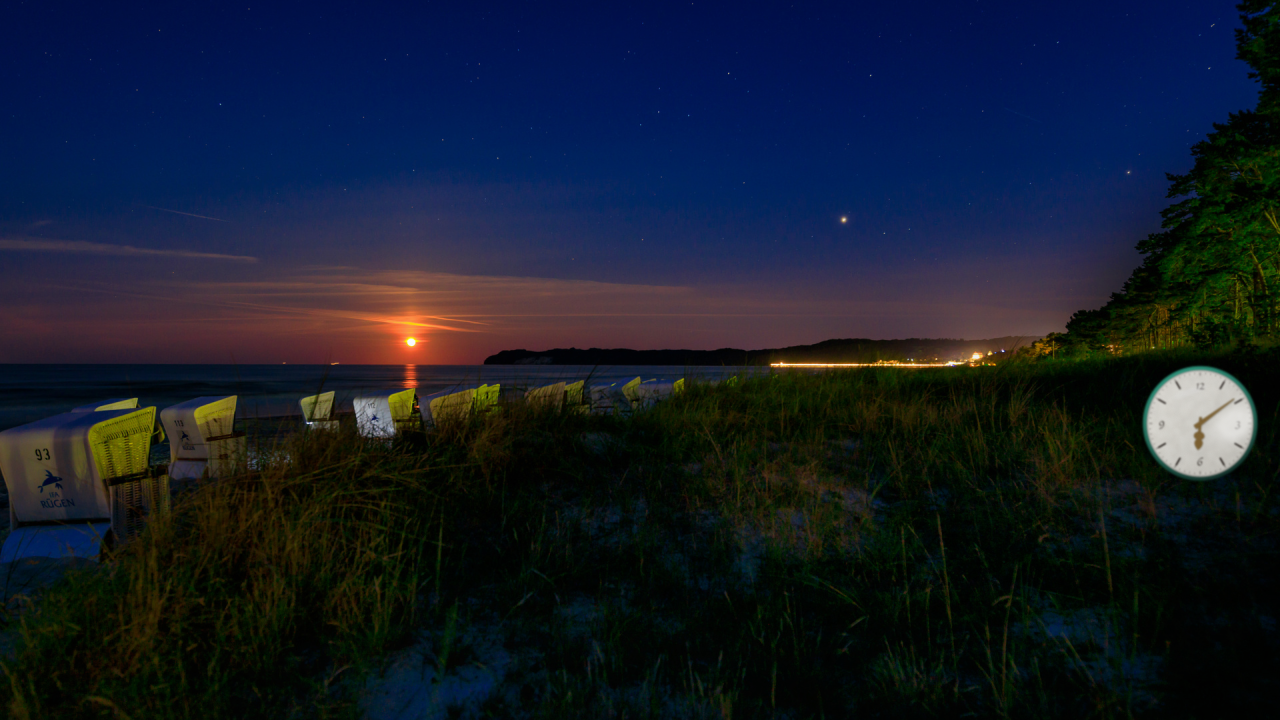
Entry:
h=6 m=9
